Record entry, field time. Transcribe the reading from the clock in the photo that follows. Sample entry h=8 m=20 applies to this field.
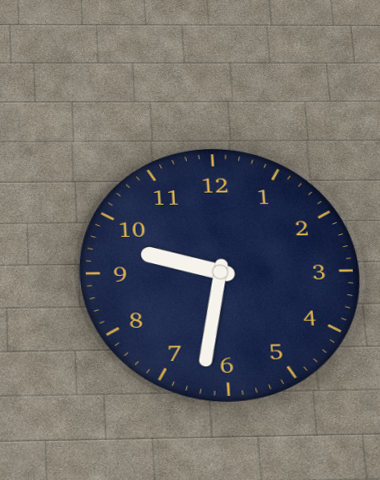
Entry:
h=9 m=32
